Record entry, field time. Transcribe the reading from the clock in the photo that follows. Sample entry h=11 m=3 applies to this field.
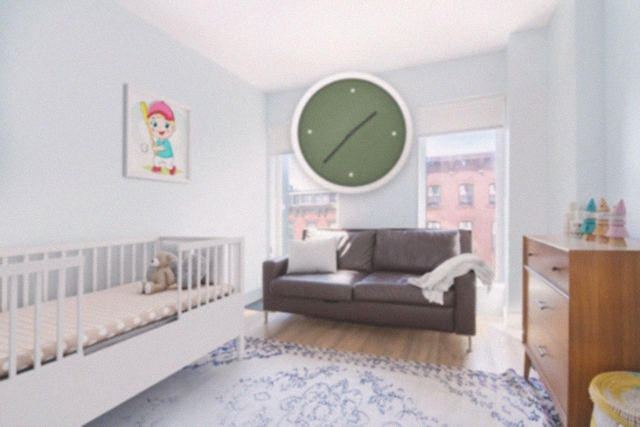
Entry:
h=1 m=37
